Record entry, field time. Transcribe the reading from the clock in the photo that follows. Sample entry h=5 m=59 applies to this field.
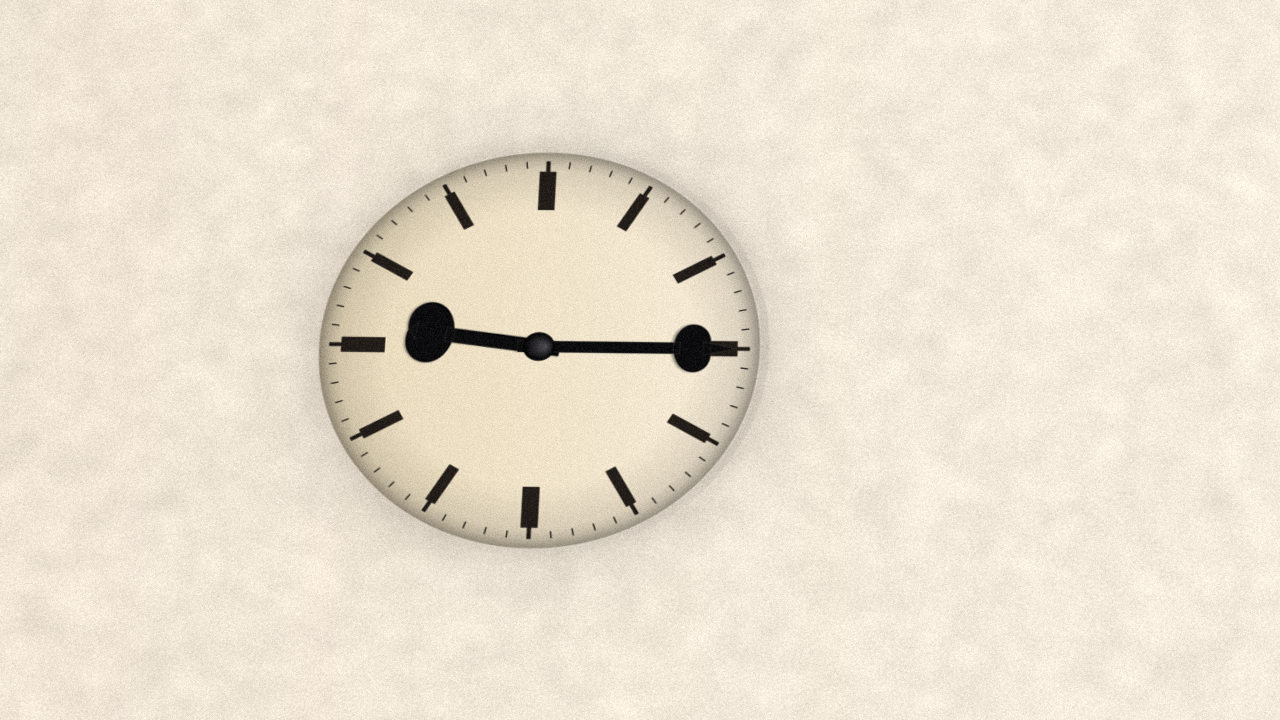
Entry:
h=9 m=15
